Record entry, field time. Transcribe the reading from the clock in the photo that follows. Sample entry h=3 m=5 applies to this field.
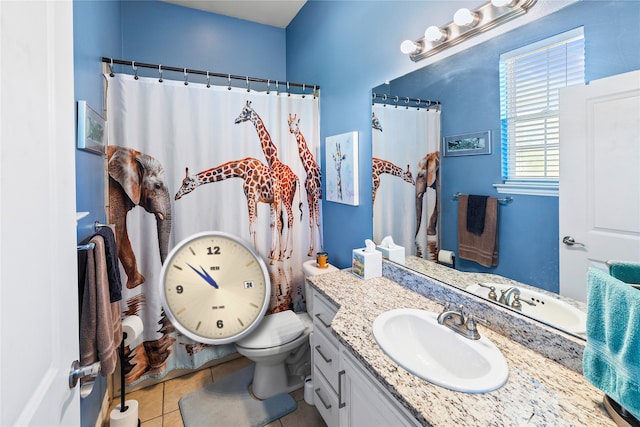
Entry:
h=10 m=52
